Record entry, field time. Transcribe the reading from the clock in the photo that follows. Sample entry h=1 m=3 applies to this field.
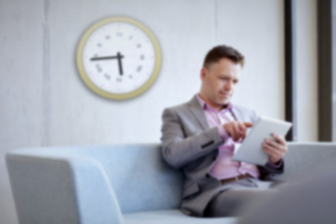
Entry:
h=5 m=44
